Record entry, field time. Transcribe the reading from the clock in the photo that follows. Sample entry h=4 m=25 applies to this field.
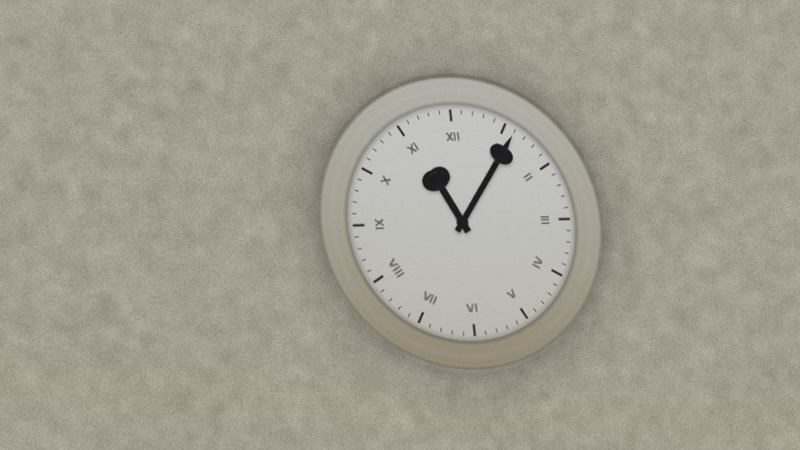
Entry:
h=11 m=6
